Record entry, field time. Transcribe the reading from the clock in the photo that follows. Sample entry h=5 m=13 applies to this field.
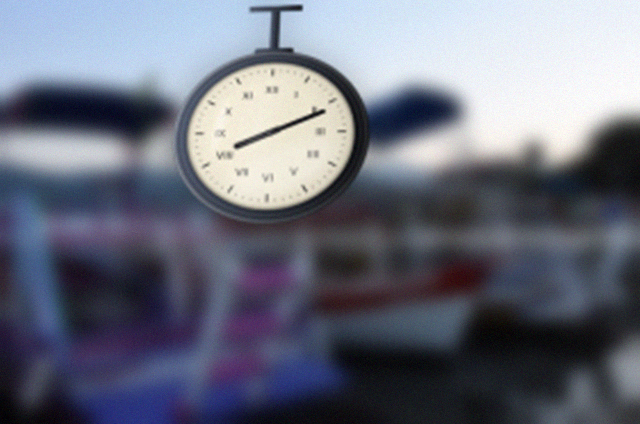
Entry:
h=8 m=11
